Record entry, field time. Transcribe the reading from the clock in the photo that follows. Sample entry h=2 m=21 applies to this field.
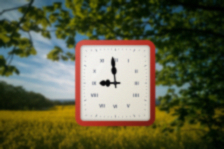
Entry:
h=8 m=59
